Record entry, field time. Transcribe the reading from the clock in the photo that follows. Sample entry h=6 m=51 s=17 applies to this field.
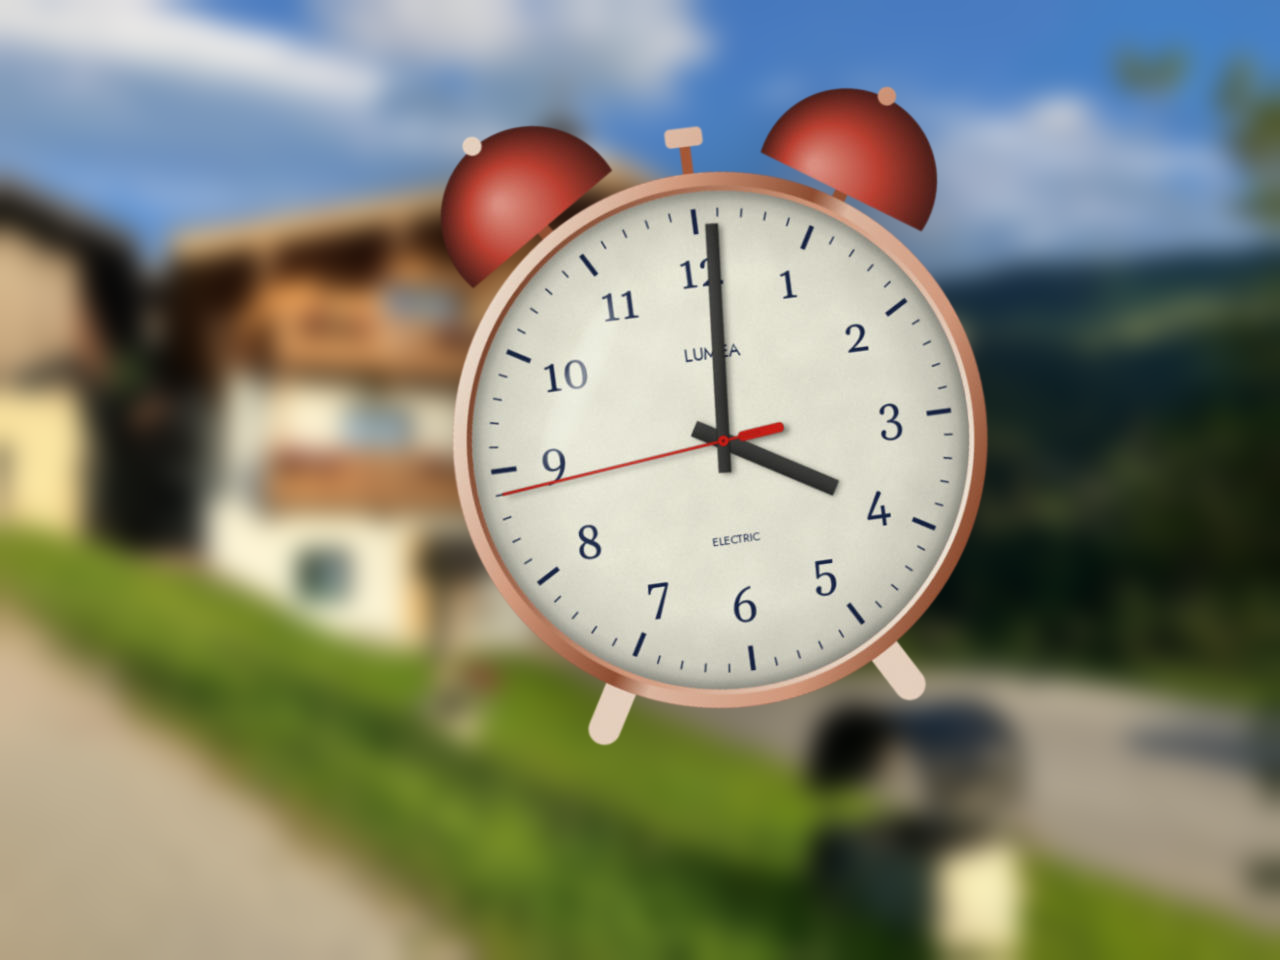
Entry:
h=4 m=0 s=44
